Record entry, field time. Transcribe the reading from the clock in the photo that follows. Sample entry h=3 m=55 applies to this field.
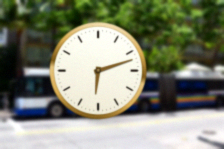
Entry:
h=6 m=12
